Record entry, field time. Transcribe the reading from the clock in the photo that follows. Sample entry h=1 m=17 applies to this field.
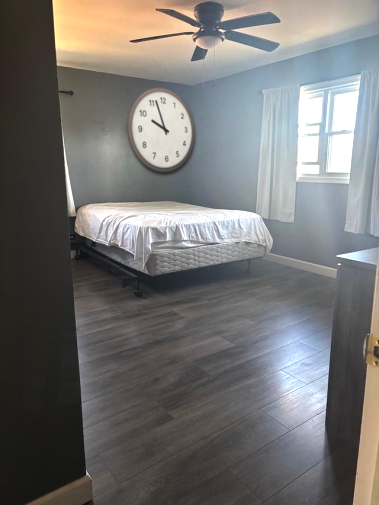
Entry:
h=9 m=57
